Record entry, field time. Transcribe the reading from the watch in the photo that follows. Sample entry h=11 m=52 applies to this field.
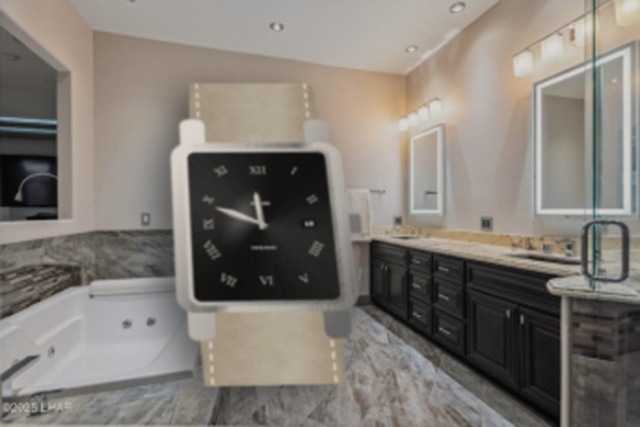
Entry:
h=11 m=49
